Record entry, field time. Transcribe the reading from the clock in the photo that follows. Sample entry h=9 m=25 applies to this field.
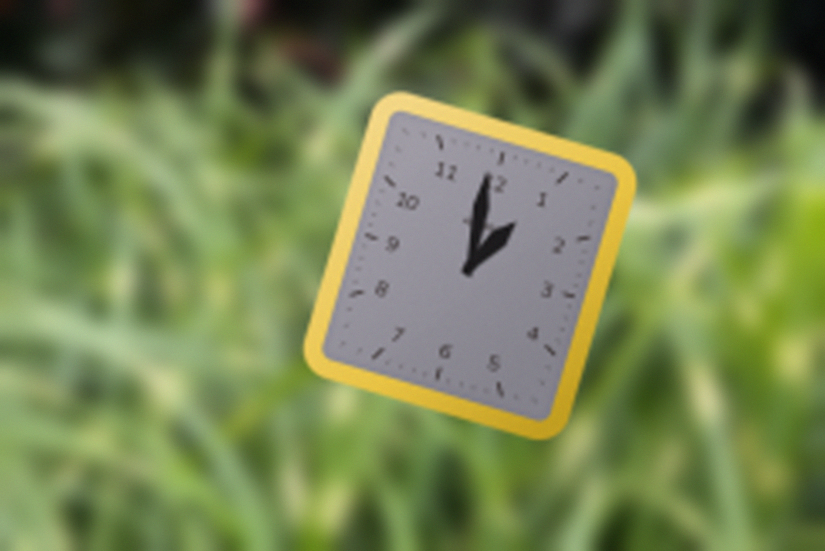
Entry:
h=12 m=59
